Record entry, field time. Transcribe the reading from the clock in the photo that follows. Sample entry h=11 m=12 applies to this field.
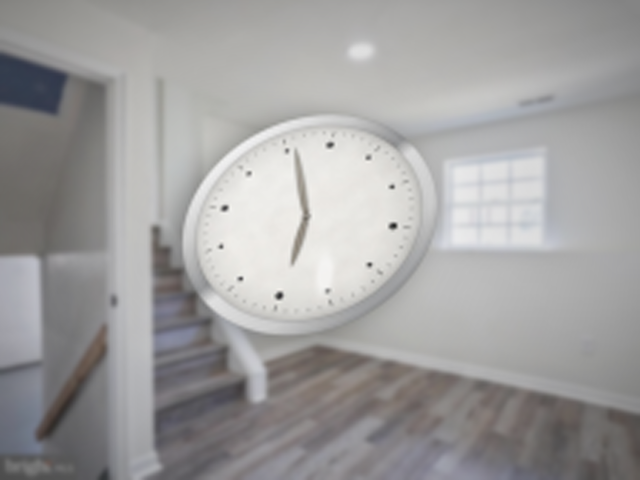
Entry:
h=5 m=56
